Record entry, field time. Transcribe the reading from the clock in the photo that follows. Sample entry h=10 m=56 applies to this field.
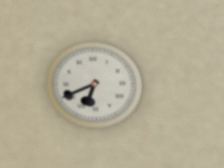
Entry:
h=6 m=41
